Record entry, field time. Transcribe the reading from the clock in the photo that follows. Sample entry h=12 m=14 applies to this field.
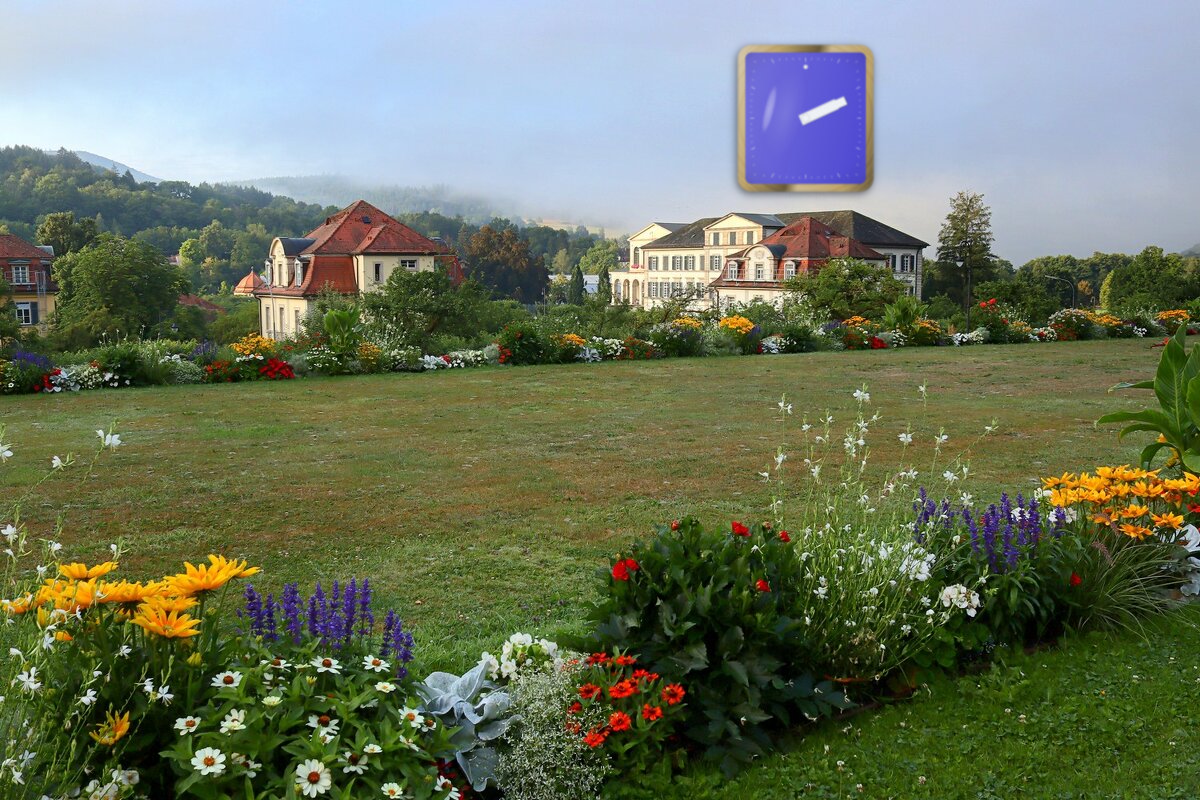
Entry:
h=2 m=11
